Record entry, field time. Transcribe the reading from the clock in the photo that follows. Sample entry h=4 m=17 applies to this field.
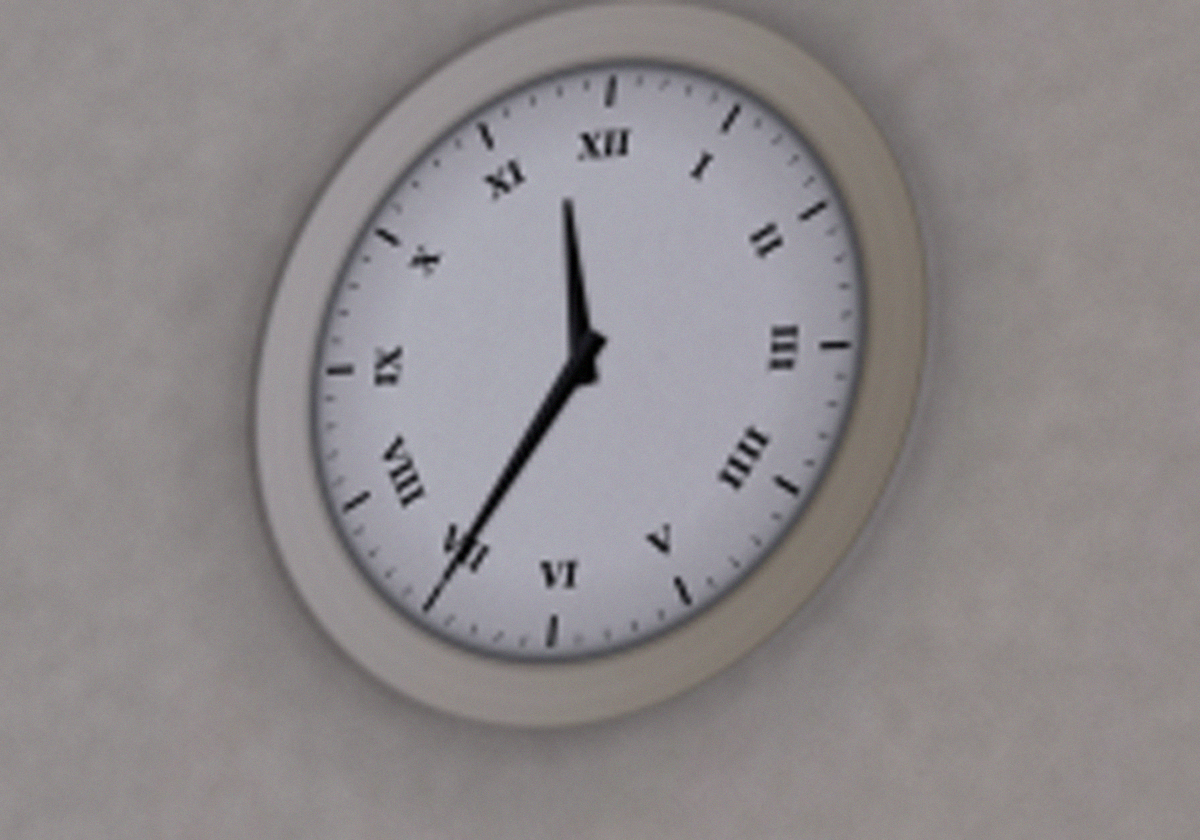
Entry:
h=11 m=35
